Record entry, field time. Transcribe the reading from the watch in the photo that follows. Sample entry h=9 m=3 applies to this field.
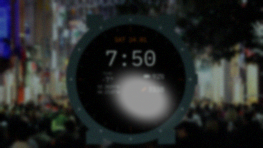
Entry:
h=7 m=50
